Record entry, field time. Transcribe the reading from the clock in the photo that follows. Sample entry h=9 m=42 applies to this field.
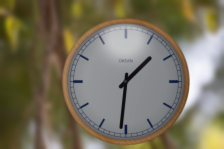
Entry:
h=1 m=31
